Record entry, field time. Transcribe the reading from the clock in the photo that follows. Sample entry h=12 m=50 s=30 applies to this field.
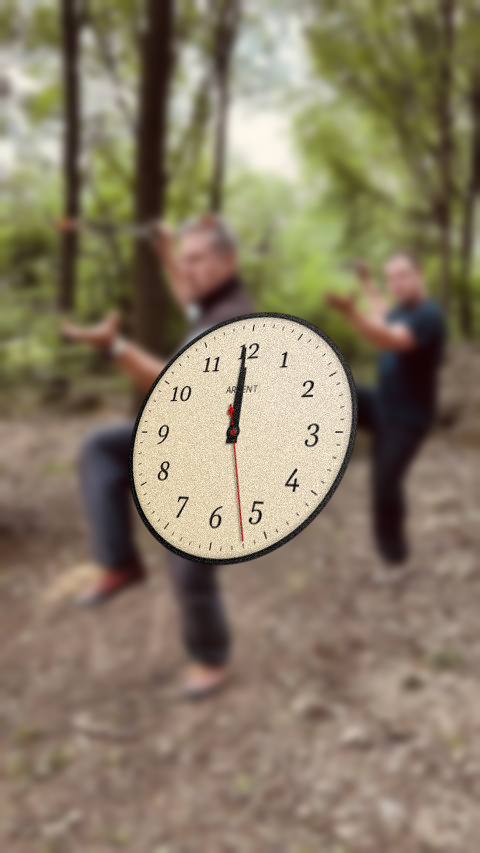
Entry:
h=11 m=59 s=27
